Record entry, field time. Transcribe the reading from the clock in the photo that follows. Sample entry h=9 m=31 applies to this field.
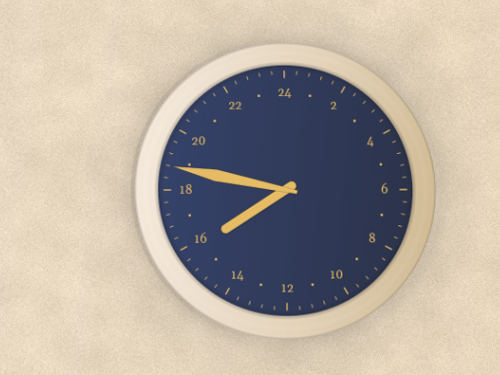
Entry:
h=15 m=47
